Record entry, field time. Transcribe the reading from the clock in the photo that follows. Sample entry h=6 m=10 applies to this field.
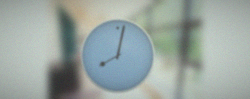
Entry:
h=8 m=2
